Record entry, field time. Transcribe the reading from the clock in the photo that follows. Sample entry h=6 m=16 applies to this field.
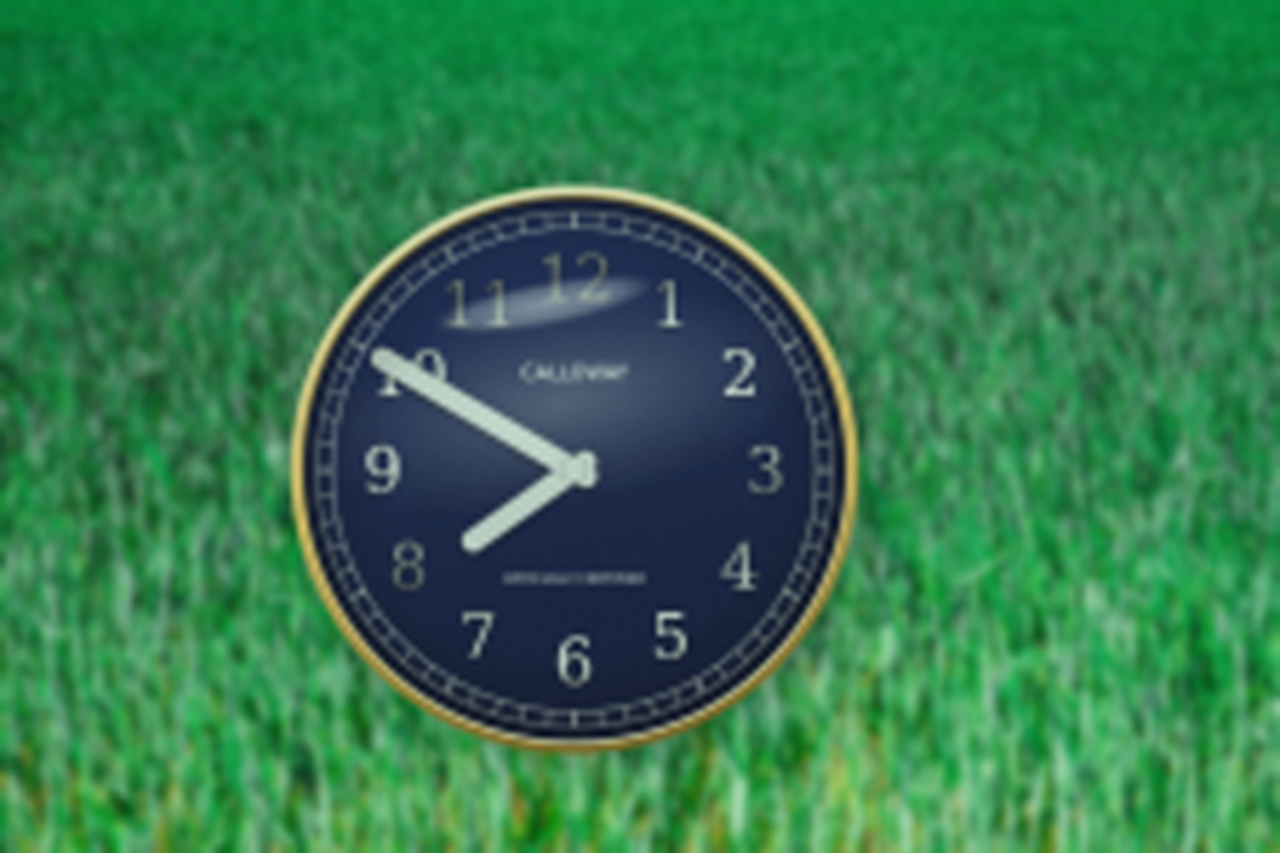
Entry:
h=7 m=50
